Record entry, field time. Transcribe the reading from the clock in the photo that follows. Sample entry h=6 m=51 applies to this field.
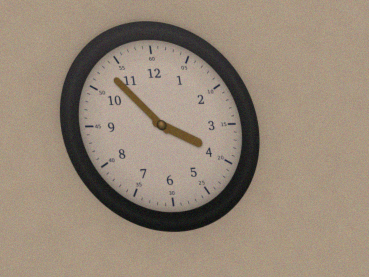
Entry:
h=3 m=53
